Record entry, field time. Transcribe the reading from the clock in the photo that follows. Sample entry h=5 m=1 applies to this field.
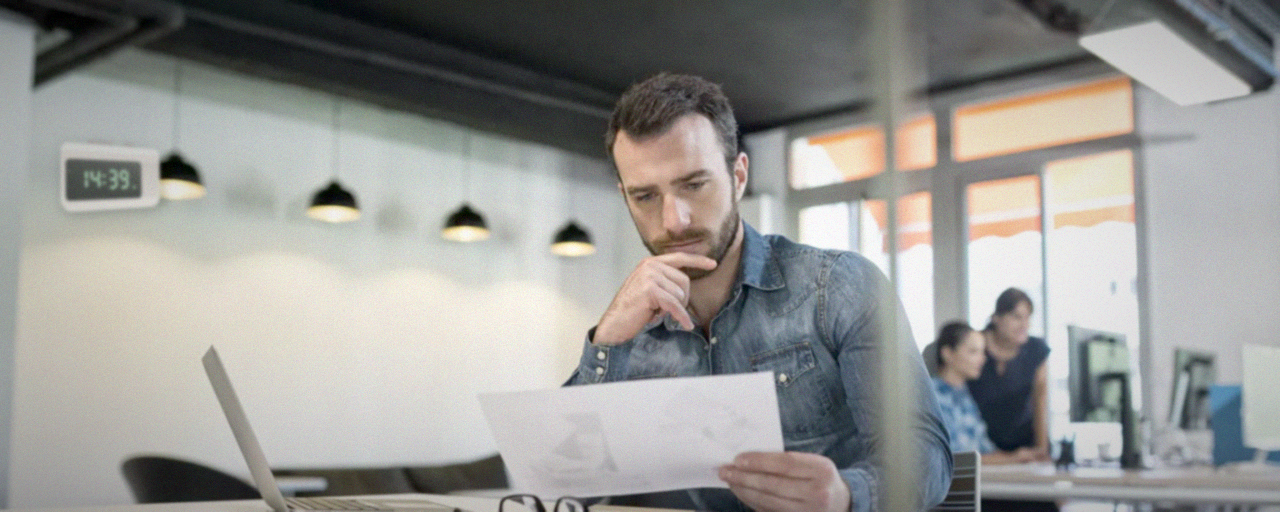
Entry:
h=14 m=39
